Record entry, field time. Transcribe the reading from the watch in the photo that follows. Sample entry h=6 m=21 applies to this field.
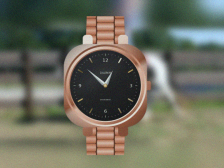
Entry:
h=12 m=52
